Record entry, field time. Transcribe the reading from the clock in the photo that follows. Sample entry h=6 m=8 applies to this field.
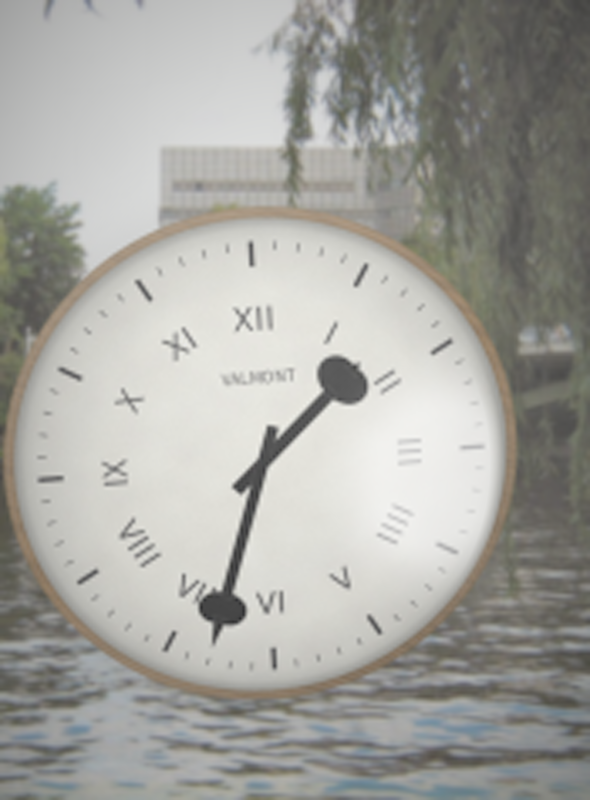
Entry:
h=1 m=33
